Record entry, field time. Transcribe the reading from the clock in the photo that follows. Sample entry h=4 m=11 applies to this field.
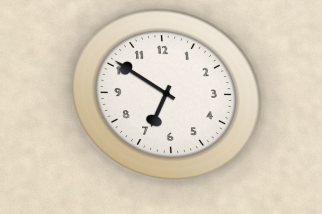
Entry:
h=6 m=51
